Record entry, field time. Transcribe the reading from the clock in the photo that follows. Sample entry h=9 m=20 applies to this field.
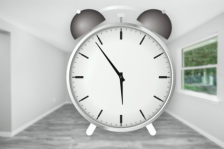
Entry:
h=5 m=54
